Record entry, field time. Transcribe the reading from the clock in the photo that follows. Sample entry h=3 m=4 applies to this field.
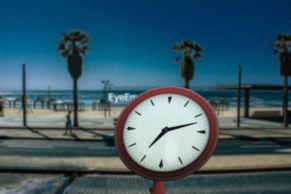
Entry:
h=7 m=12
